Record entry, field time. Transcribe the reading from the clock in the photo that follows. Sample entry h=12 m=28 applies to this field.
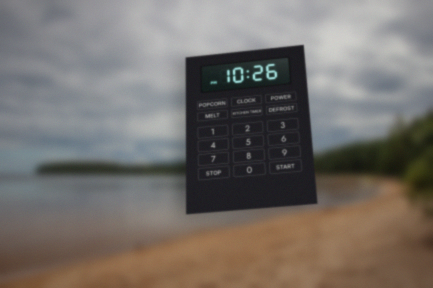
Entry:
h=10 m=26
